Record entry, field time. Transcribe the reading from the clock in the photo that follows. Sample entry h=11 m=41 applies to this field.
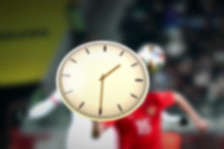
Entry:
h=1 m=30
